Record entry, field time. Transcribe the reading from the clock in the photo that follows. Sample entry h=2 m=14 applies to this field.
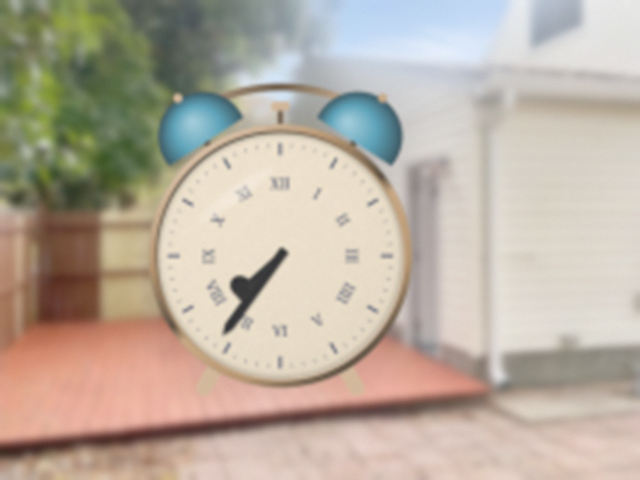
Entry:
h=7 m=36
